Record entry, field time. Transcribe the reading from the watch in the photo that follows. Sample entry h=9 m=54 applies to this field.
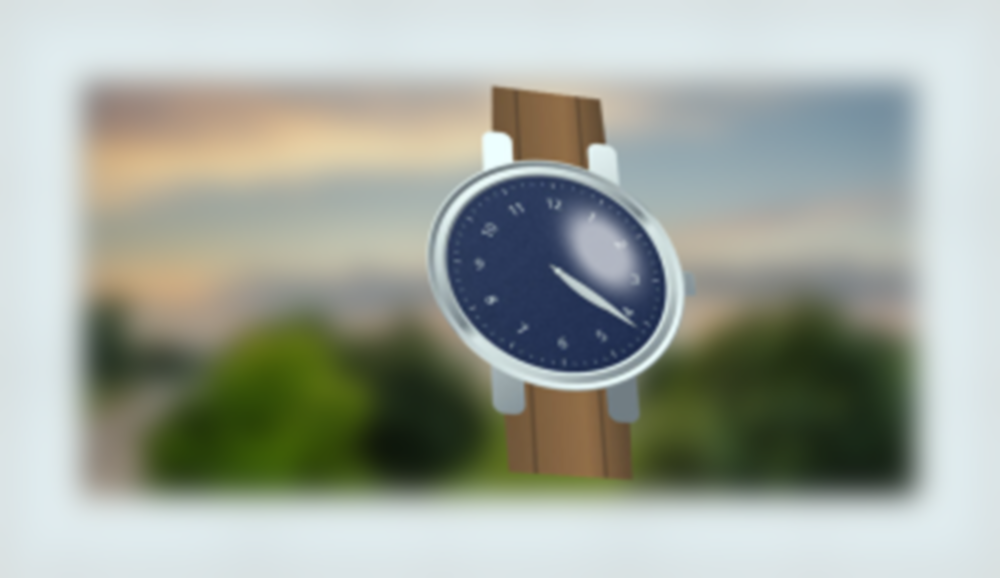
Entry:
h=4 m=21
